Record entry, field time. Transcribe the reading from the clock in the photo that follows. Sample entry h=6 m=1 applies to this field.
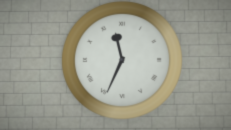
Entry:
h=11 m=34
